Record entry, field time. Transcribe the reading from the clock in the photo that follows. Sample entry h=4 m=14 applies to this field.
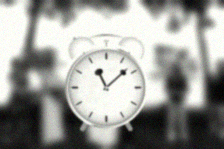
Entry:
h=11 m=8
